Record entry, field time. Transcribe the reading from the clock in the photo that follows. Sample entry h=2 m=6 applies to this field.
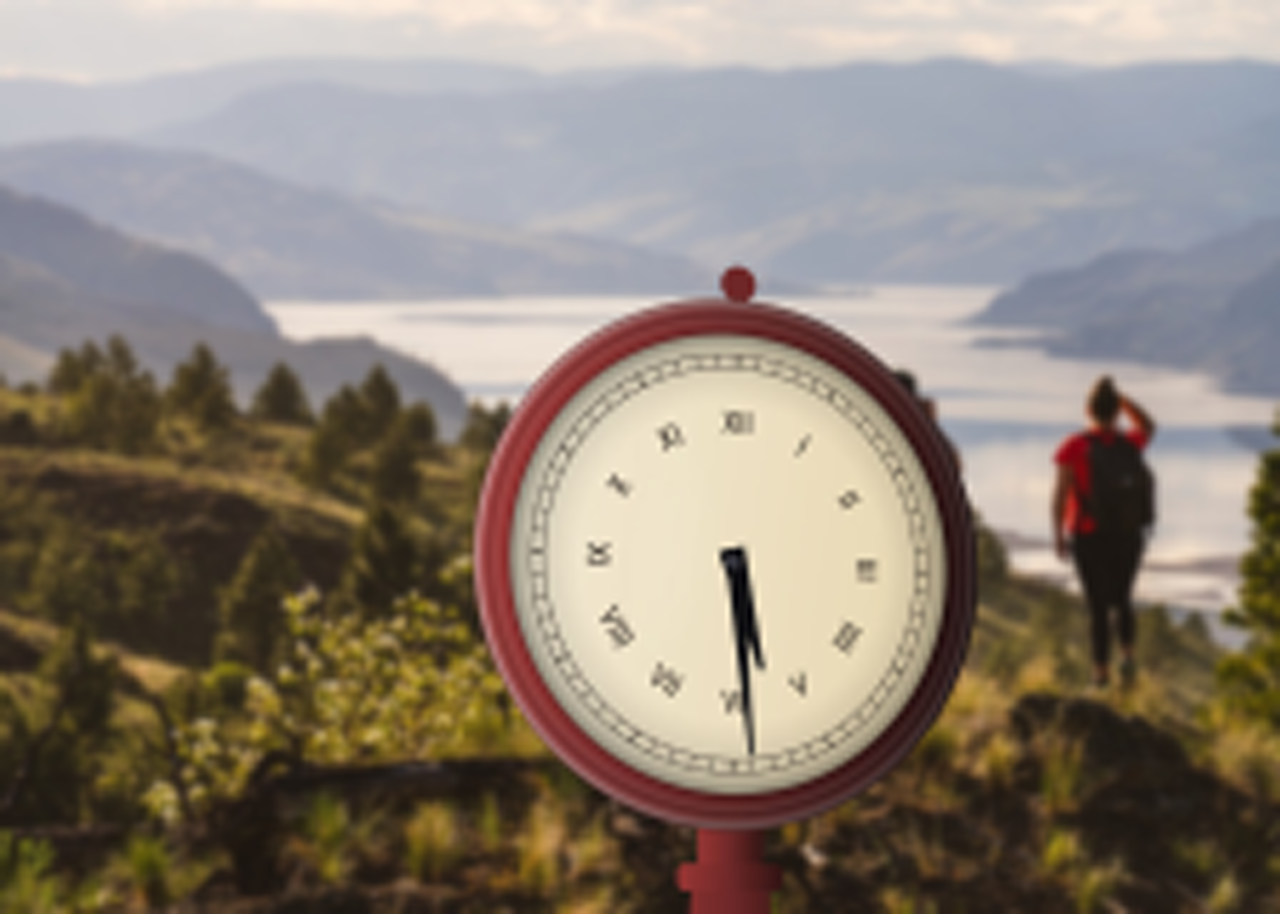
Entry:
h=5 m=29
